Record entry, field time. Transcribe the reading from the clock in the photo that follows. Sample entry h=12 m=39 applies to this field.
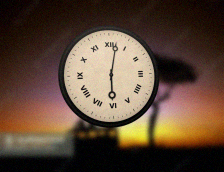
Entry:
h=6 m=2
